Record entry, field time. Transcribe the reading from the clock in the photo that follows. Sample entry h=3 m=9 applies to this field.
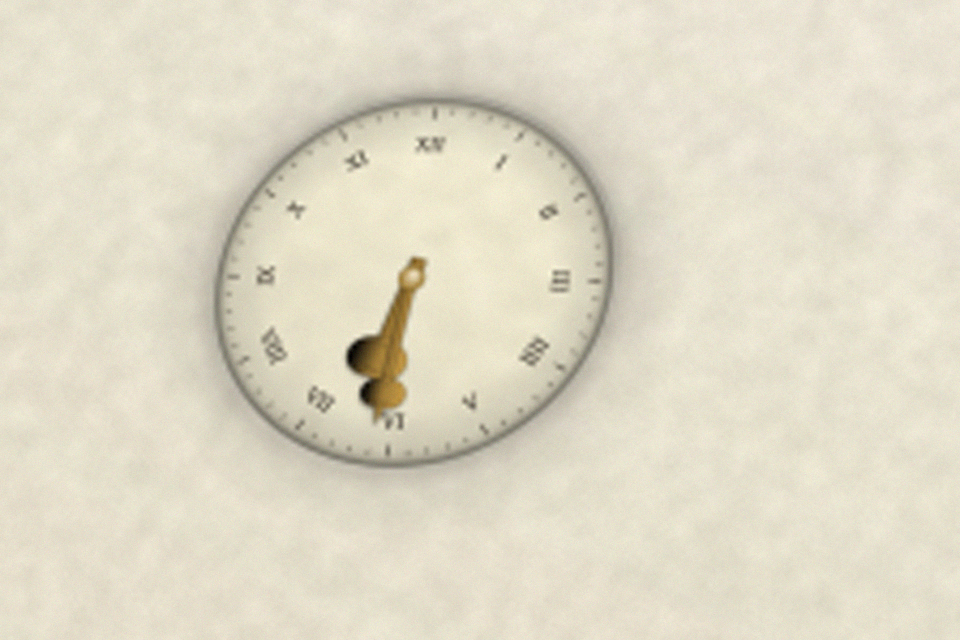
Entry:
h=6 m=31
